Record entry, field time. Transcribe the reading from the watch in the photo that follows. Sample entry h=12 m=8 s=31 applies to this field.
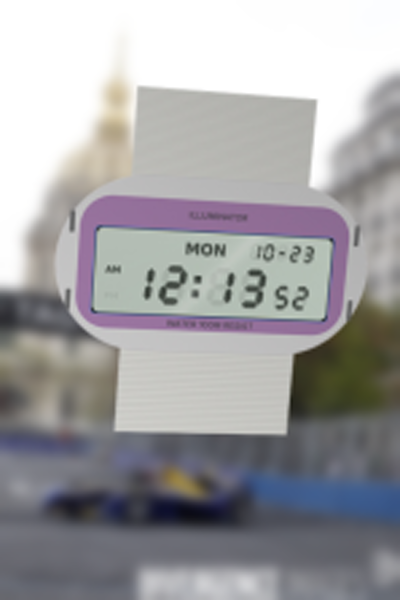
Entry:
h=12 m=13 s=52
